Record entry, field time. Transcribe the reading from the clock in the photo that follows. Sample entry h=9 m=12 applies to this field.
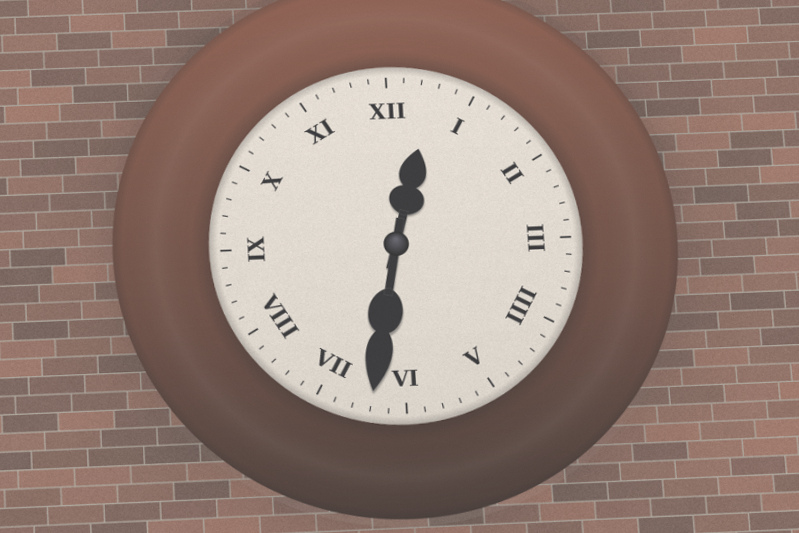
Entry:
h=12 m=32
